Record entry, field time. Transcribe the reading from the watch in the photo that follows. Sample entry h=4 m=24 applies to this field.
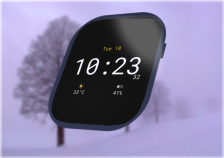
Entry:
h=10 m=23
